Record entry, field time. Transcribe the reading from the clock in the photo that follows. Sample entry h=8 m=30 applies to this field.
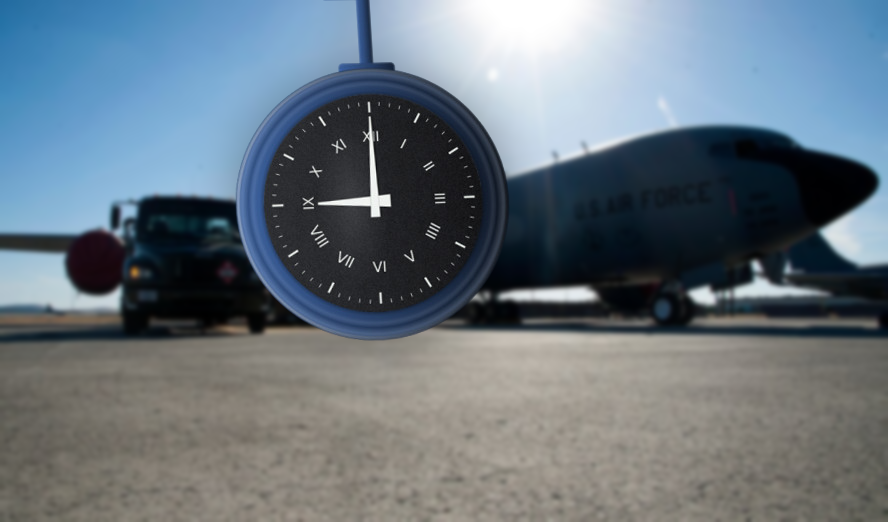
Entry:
h=9 m=0
